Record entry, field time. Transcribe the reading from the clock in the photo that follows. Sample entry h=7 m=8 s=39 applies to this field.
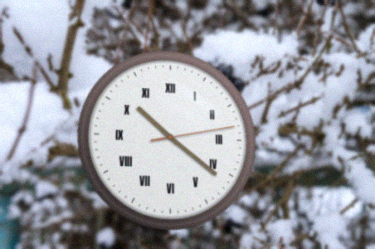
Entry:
h=10 m=21 s=13
